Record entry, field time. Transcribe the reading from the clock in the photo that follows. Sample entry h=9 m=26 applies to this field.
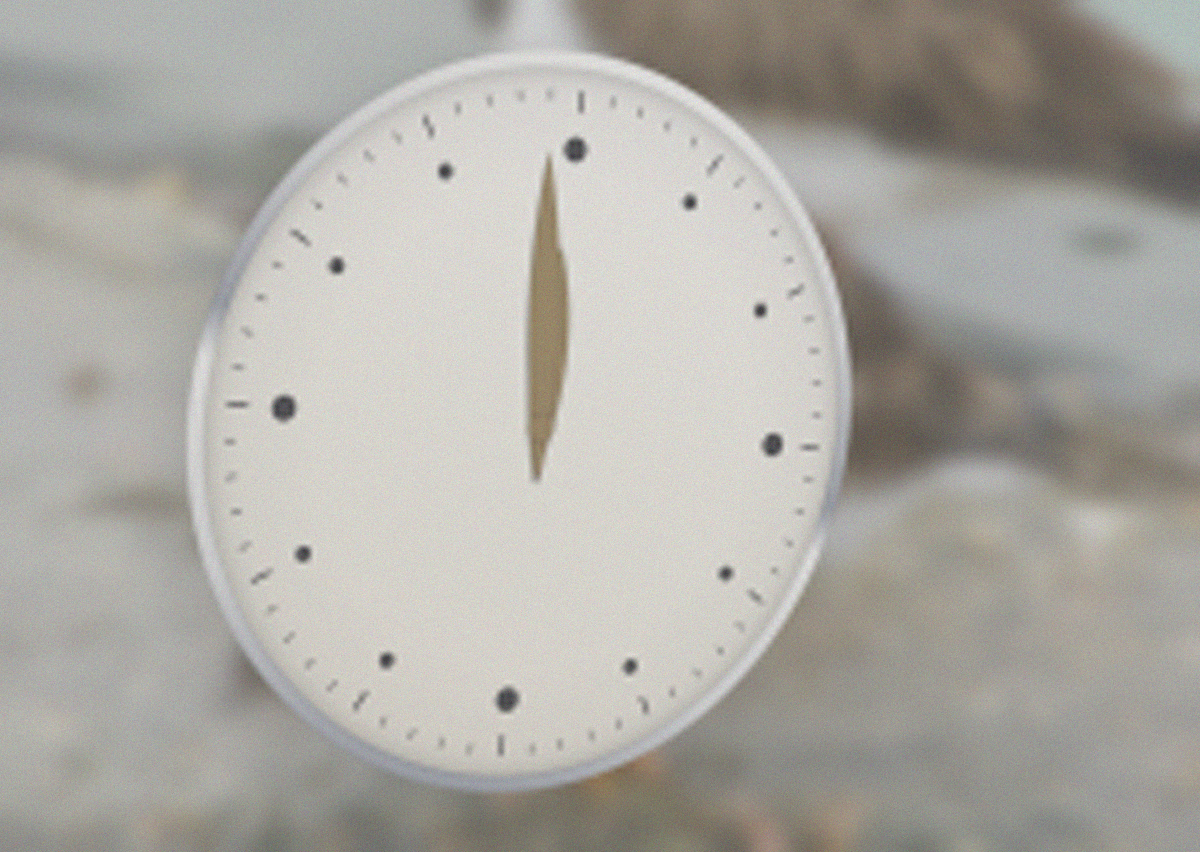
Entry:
h=11 m=59
